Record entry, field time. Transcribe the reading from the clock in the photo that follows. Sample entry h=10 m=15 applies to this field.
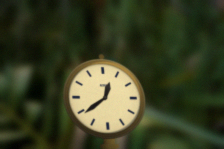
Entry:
h=12 m=39
